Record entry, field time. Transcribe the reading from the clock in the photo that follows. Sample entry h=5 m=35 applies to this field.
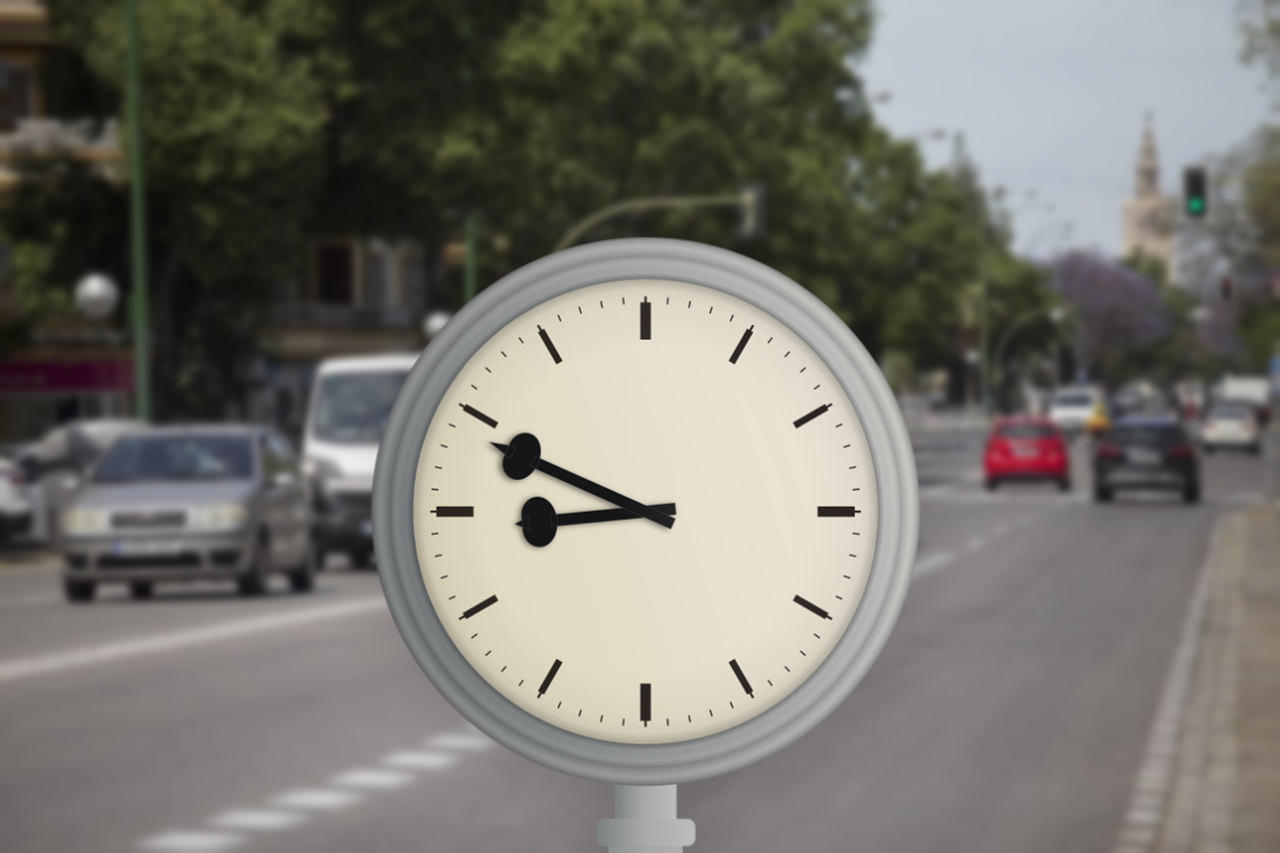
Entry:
h=8 m=49
